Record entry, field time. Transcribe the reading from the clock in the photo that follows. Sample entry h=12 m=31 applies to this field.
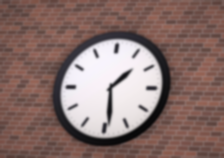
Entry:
h=1 m=29
